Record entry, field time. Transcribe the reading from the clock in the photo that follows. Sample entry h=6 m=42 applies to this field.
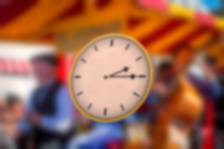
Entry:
h=2 m=15
